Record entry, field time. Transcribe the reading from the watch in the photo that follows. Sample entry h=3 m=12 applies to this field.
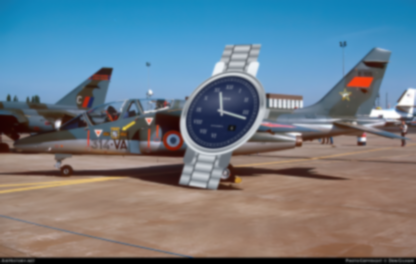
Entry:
h=11 m=17
